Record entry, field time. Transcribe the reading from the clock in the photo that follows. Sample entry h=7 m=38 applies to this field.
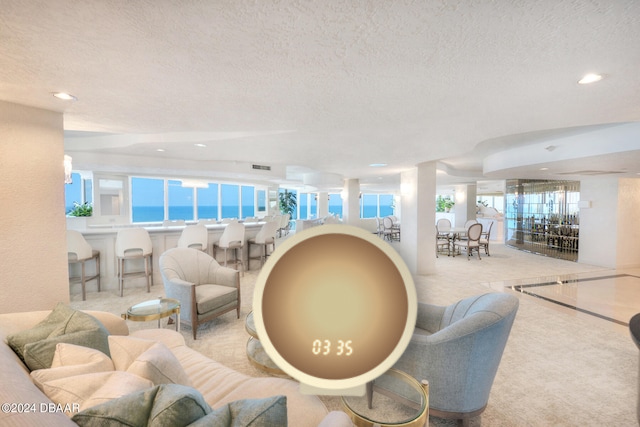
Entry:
h=3 m=35
